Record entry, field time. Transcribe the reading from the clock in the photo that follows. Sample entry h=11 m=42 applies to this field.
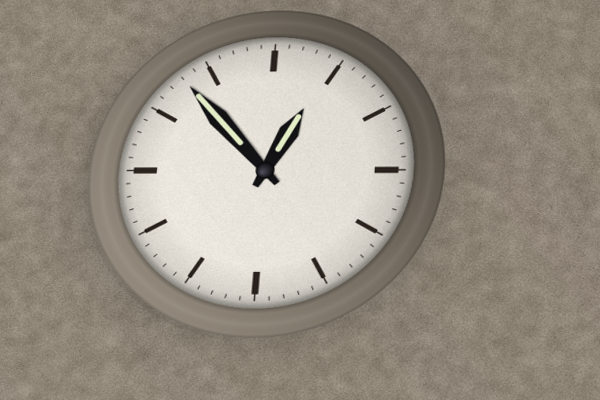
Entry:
h=12 m=53
